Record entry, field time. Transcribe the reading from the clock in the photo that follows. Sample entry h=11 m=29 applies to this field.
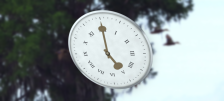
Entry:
h=5 m=0
